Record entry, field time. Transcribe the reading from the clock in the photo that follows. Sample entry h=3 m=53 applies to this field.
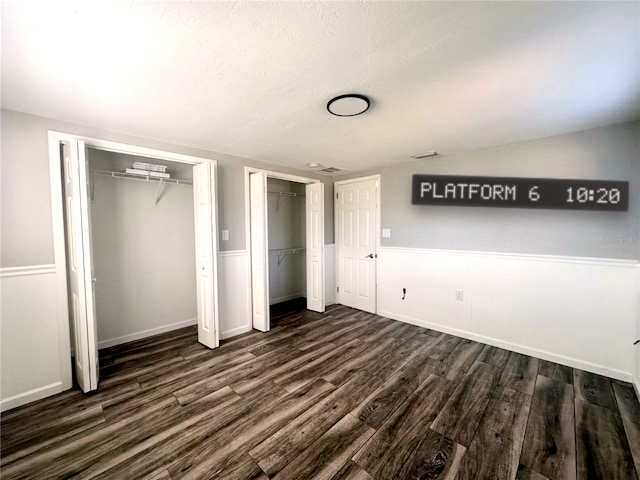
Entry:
h=10 m=20
